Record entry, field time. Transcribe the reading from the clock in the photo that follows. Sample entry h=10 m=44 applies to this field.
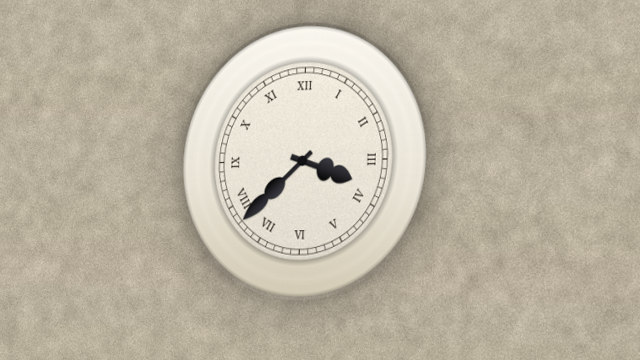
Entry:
h=3 m=38
